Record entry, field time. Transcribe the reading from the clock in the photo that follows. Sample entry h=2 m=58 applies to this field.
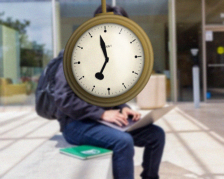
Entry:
h=6 m=58
